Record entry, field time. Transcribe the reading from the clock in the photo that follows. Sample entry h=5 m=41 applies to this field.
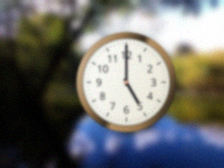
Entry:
h=5 m=0
